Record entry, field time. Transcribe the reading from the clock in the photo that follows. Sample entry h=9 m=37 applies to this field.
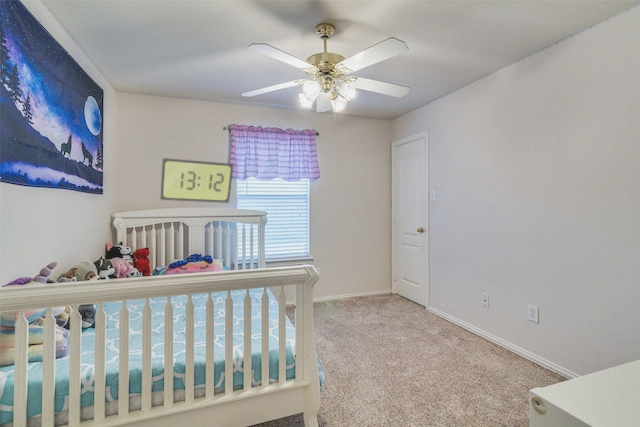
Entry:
h=13 m=12
